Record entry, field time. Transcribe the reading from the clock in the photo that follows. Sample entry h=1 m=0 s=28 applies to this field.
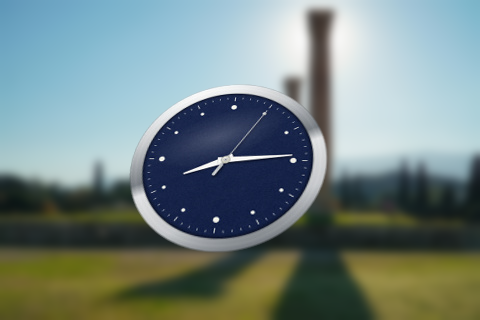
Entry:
h=8 m=14 s=5
